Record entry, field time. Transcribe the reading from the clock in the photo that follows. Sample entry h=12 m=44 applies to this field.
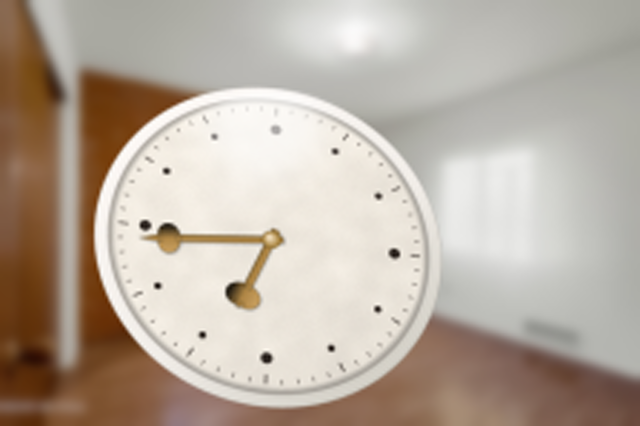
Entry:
h=6 m=44
